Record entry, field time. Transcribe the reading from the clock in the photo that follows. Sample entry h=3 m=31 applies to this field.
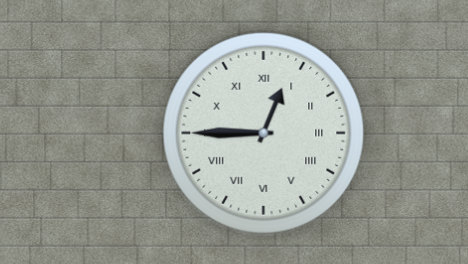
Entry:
h=12 m=45
